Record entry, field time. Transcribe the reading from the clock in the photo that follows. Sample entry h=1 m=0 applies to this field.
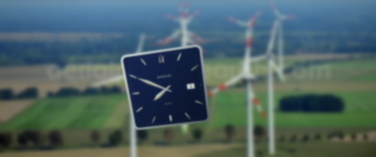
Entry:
h=7 m=50
